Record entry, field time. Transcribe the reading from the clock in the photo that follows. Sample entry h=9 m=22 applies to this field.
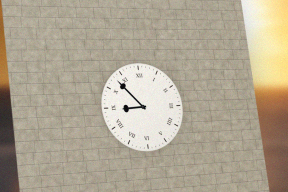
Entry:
h=8 m=53
